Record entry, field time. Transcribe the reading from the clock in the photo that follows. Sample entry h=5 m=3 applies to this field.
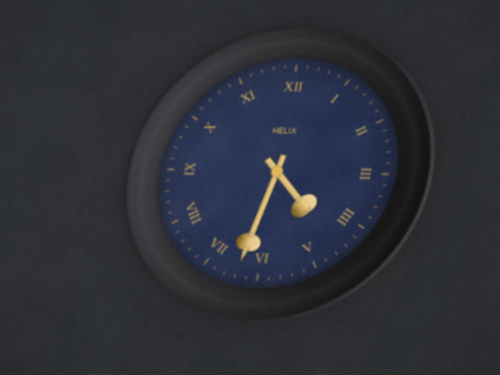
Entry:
h=4 m=32
